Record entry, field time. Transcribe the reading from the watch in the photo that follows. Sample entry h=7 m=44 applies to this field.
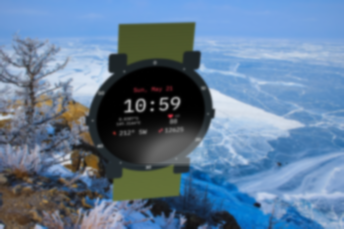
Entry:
h=10 m=59
